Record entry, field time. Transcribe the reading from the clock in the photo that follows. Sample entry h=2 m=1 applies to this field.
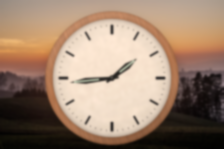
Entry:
h=1 m=44
